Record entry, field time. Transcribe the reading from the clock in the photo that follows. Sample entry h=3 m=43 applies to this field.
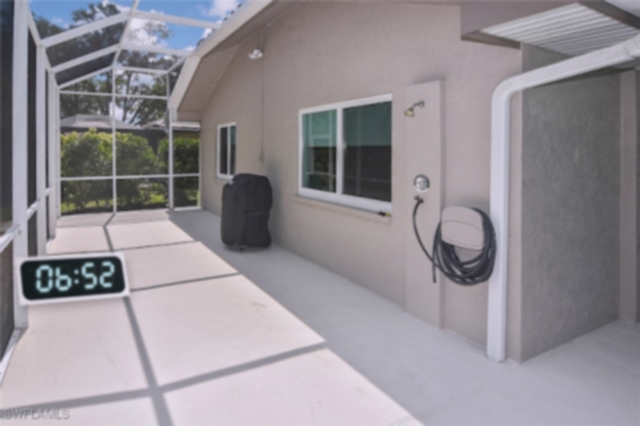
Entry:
h=6 m=52
